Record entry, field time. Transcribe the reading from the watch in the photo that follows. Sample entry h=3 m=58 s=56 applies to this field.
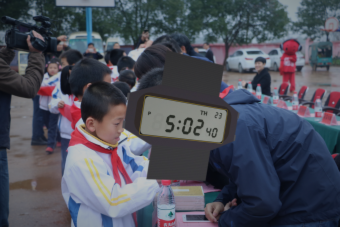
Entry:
h=5 m=2 s=40
